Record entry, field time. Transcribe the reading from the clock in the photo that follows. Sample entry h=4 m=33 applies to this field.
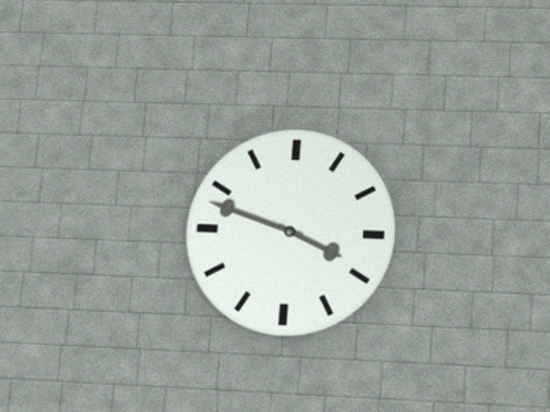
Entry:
h=3 m=48
